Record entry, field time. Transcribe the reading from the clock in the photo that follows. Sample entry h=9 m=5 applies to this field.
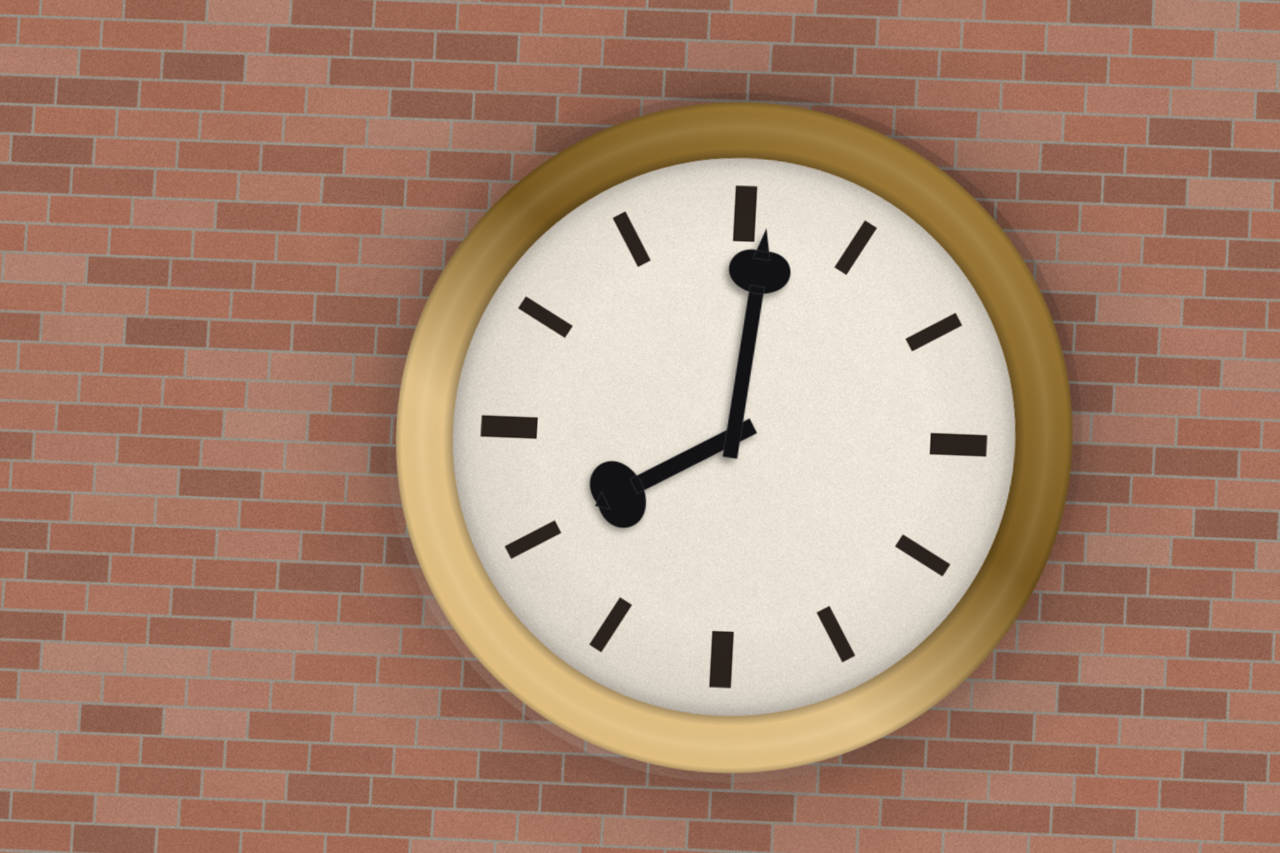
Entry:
h=8 m=1
